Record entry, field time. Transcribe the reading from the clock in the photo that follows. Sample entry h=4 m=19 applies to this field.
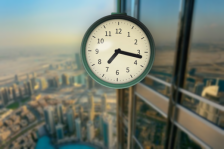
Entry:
h=7 m=17
